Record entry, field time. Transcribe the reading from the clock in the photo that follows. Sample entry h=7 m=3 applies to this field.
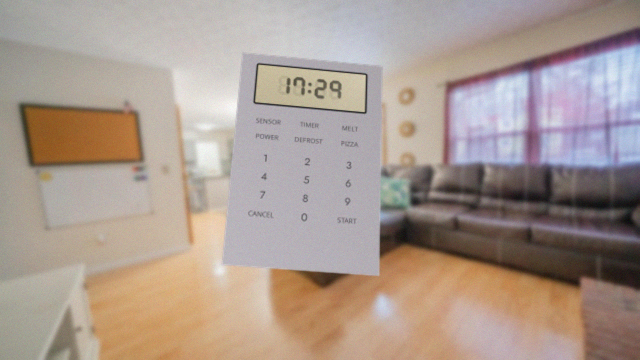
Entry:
h=17 m=29
